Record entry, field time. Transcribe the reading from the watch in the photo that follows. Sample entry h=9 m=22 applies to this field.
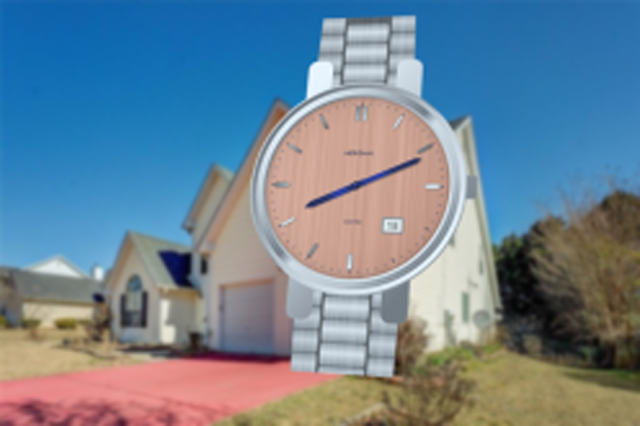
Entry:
h=8 m=11
